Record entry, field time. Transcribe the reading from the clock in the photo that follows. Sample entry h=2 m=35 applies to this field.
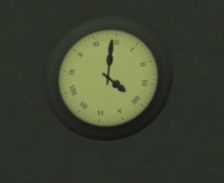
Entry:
h=3 m=59
